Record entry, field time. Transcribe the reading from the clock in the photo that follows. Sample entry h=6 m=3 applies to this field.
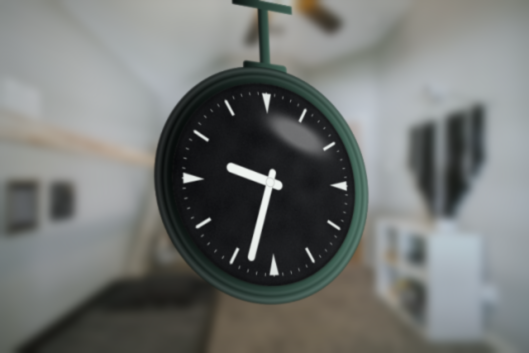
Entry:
h=9 m=33
